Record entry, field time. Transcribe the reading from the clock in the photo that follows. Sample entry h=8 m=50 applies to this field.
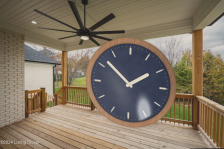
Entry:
h=1 m=52
